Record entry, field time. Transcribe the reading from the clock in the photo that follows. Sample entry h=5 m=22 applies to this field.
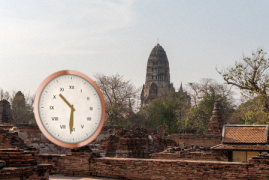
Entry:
h=10 m=31
